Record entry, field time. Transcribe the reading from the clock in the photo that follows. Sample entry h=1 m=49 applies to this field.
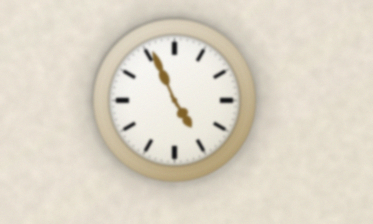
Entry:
h=4 m=56
